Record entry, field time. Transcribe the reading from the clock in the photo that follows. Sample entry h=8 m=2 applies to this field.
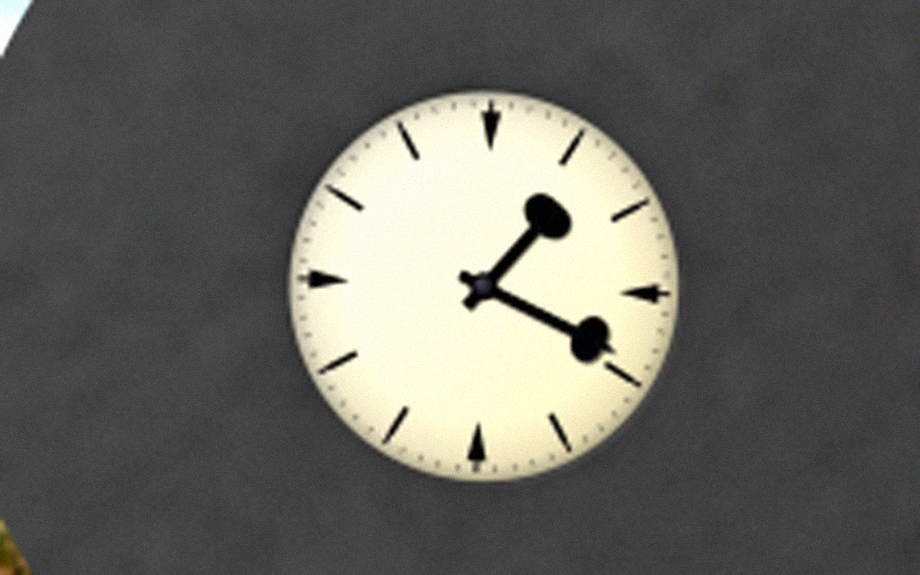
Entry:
h=1 m=19
